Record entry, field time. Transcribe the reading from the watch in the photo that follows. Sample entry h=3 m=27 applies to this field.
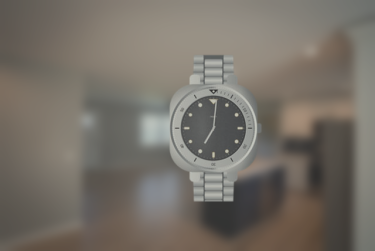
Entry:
h=7 m=1
